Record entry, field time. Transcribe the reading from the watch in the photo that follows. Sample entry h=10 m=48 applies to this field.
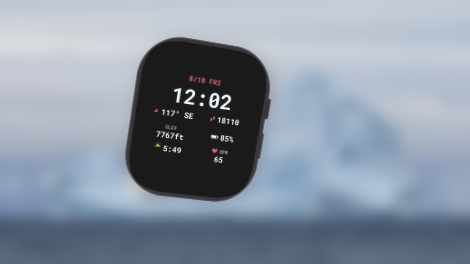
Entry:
h=12 m=2
